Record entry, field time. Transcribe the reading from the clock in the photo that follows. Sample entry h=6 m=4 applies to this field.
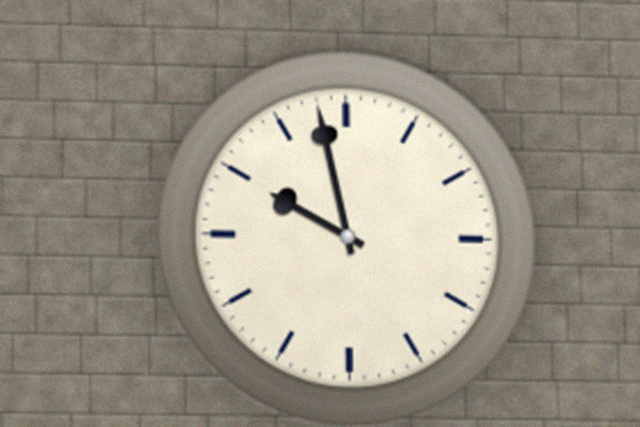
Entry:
h=9 m=58
